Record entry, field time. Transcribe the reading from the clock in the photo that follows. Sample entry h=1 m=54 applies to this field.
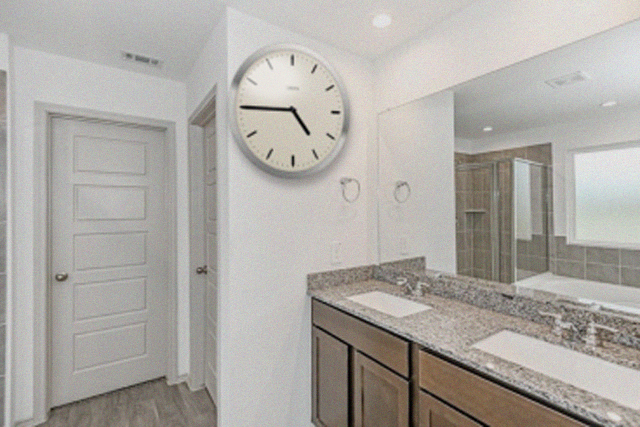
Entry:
h=4 m=45
